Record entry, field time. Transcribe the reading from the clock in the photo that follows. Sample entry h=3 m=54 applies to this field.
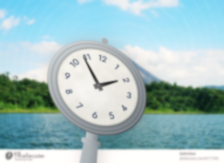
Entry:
h=1 m=54
